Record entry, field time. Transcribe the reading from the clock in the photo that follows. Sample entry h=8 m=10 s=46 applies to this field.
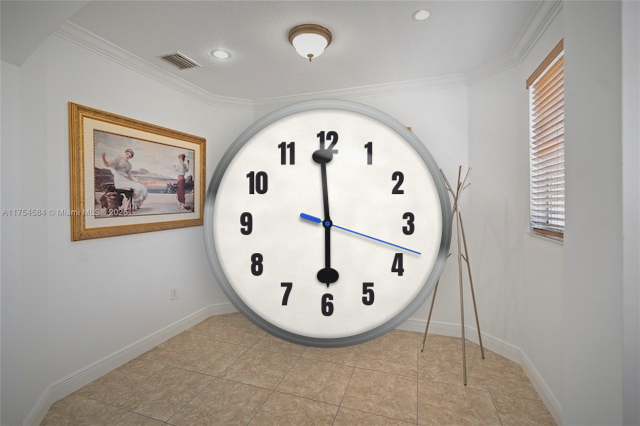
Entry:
h=5 m=59 s=18
